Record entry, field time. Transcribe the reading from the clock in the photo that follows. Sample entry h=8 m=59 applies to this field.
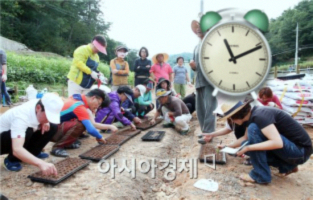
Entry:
h=11 m=11
